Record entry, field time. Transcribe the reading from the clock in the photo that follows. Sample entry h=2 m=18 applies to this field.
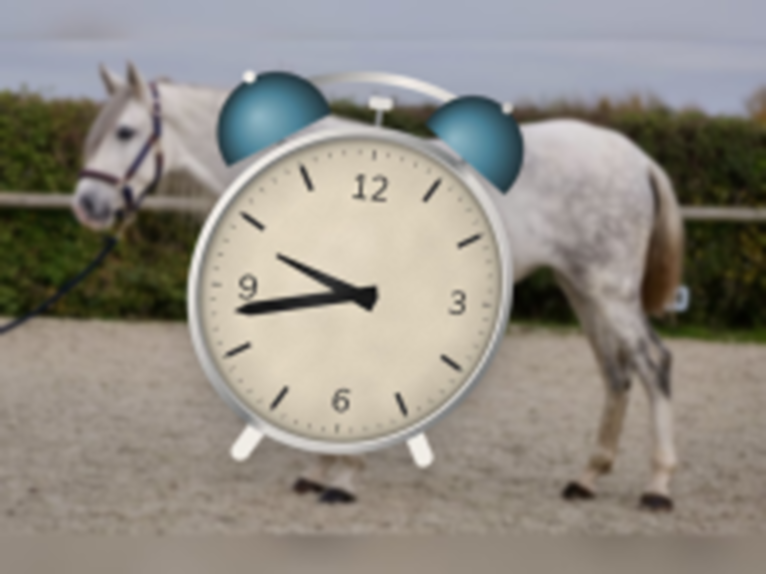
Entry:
h=9 m=43
